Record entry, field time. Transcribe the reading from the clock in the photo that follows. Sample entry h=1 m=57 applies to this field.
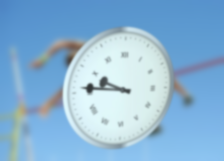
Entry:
h=9 m=46
